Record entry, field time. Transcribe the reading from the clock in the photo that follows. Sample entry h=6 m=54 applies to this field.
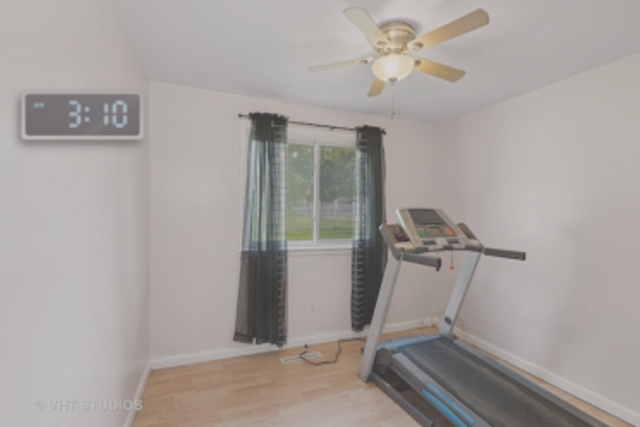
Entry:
h=3 m=10
